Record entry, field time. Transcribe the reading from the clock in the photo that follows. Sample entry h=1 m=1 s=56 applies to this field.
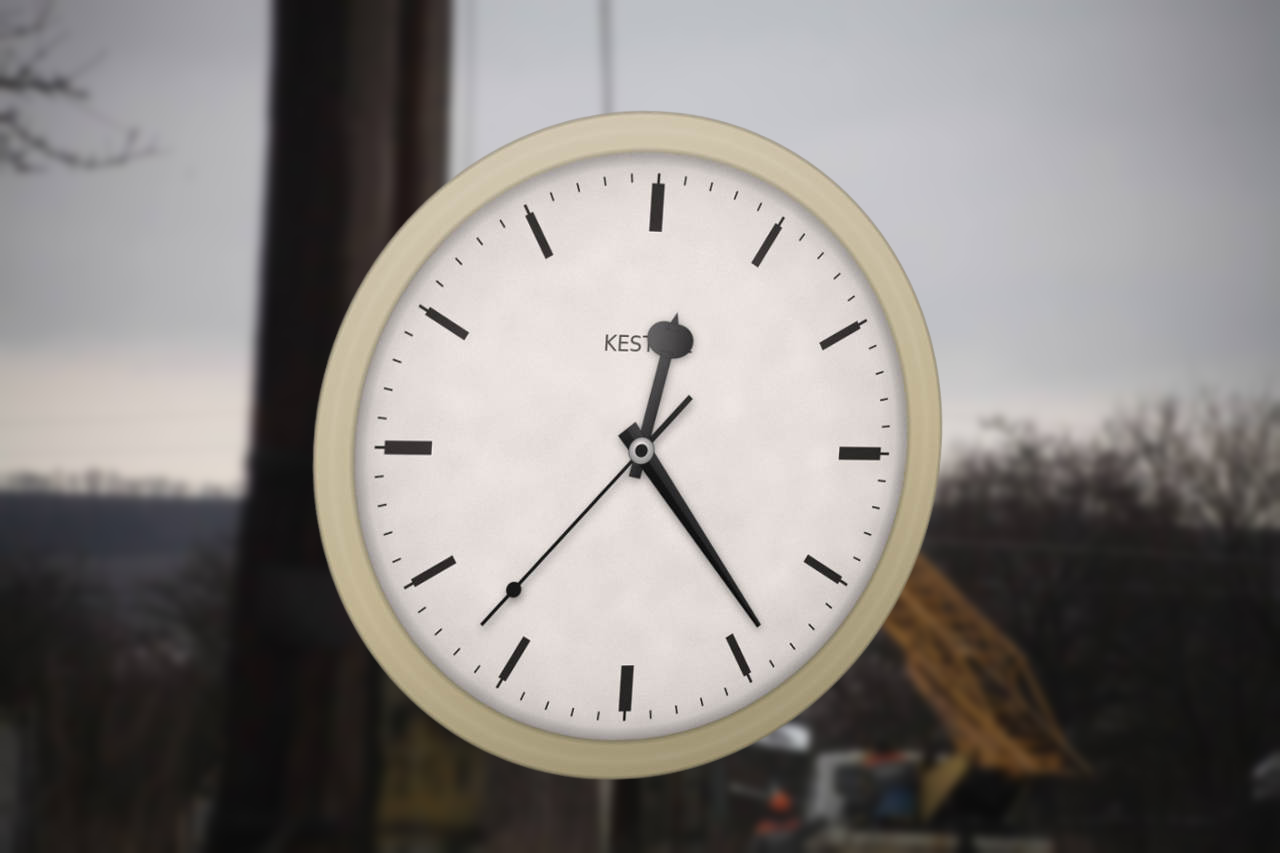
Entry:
h=12 m=23 s=37
